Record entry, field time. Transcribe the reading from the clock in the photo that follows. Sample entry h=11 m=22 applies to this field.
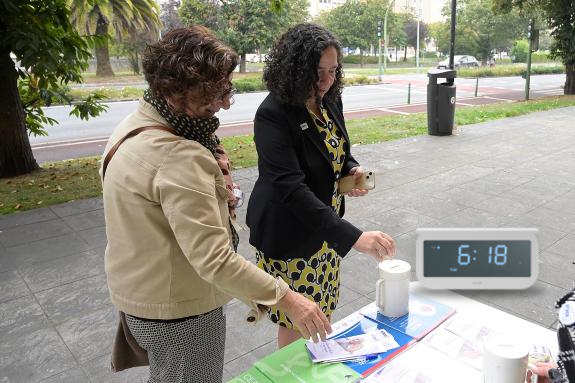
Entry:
h=6 m=18
